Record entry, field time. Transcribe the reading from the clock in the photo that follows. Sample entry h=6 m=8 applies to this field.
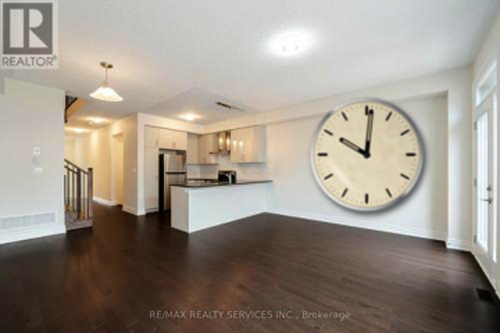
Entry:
h=10 m=1
